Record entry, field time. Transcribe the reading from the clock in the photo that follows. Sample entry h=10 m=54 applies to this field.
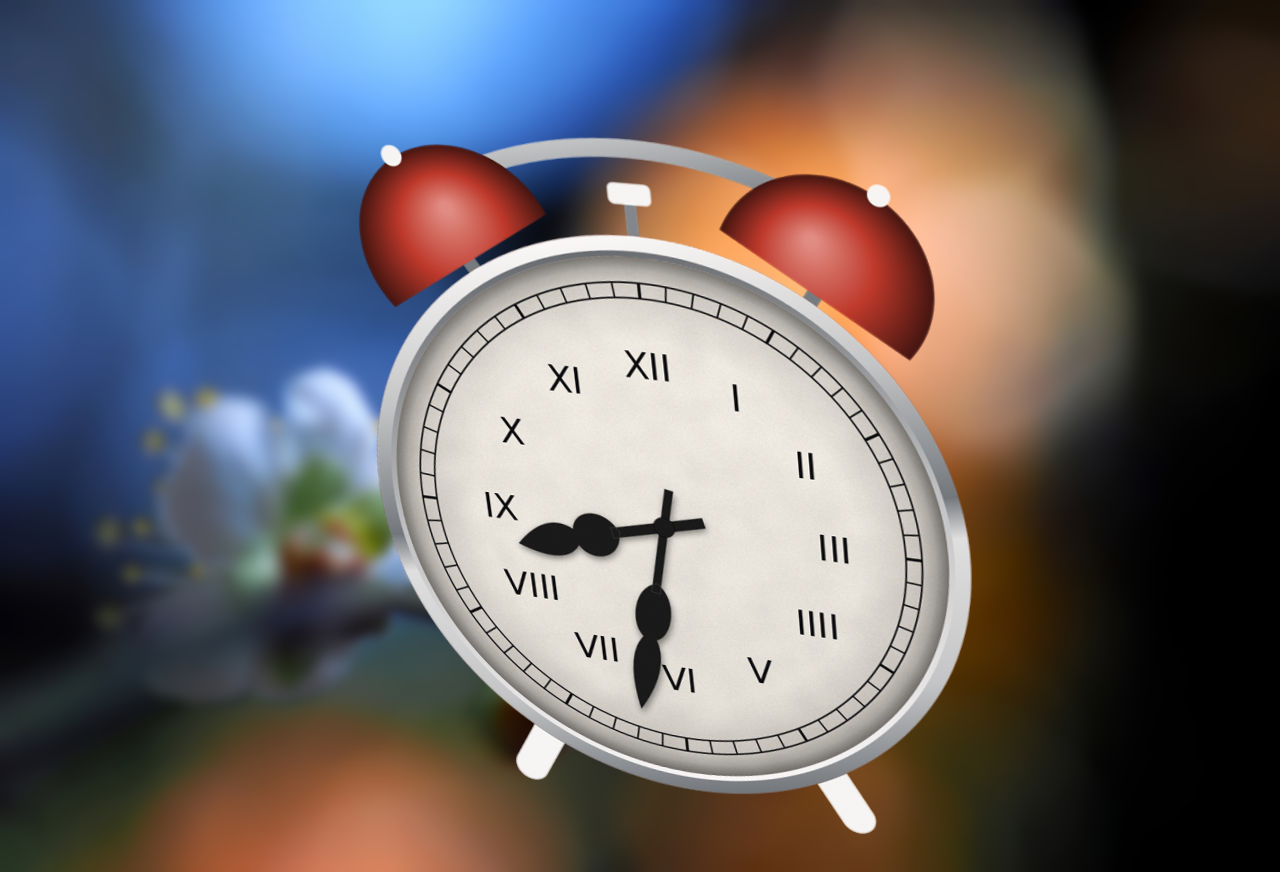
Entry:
h=8 m=32
